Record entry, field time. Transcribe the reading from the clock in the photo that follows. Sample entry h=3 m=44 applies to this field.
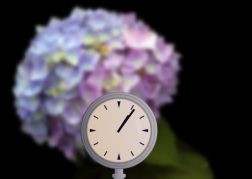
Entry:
h=1 m=6
